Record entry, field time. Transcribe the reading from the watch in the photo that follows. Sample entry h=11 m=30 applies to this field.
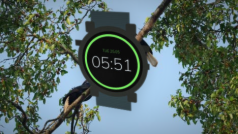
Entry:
h=5 m=51
